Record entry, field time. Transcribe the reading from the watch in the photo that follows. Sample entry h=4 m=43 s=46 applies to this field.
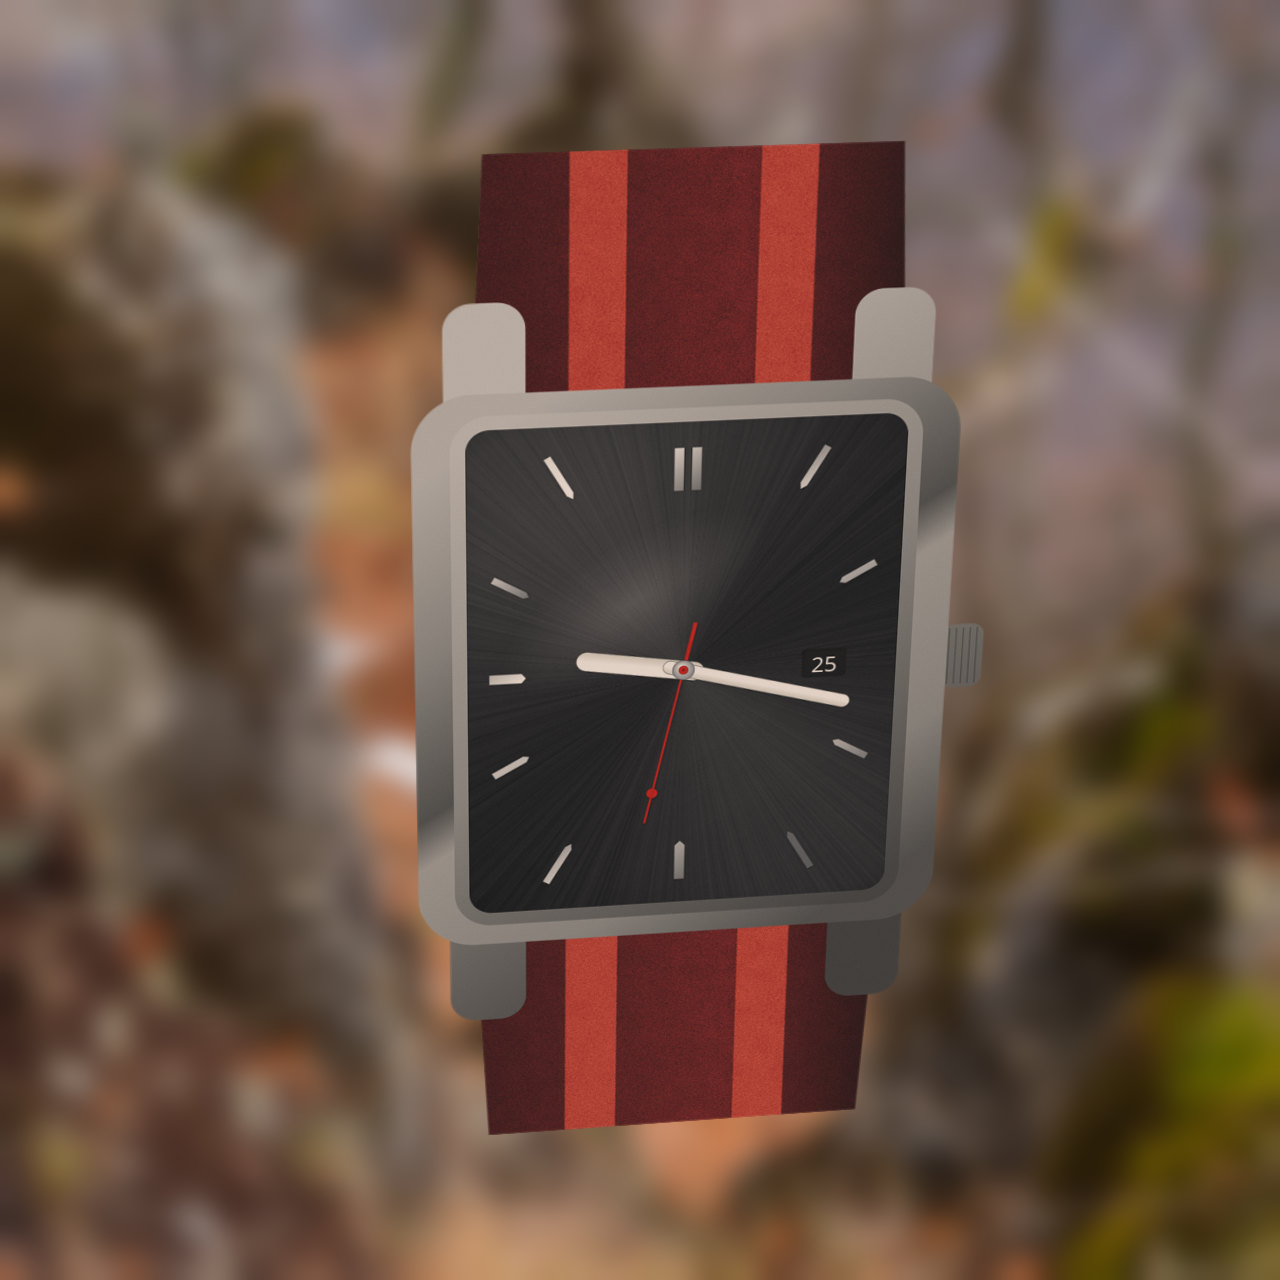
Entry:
h=9 m=17 s=32
